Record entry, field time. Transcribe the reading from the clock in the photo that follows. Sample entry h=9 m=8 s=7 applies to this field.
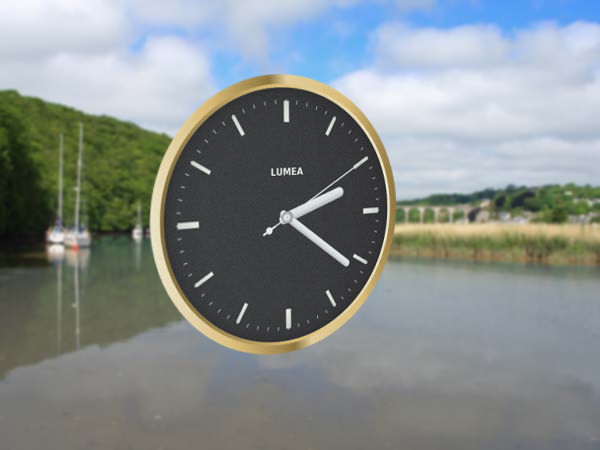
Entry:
h=2 m=21 s=10
